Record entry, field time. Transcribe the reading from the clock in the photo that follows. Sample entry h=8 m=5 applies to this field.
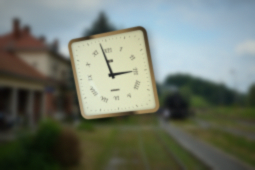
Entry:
h=2 m=58
